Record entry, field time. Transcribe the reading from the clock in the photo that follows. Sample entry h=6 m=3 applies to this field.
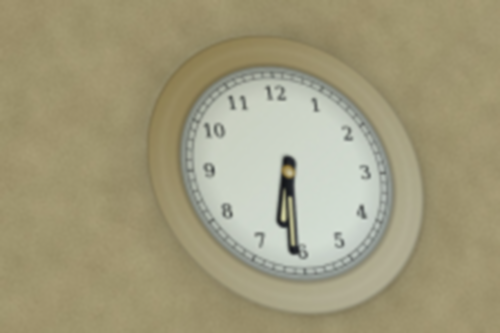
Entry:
h=6 m=31
